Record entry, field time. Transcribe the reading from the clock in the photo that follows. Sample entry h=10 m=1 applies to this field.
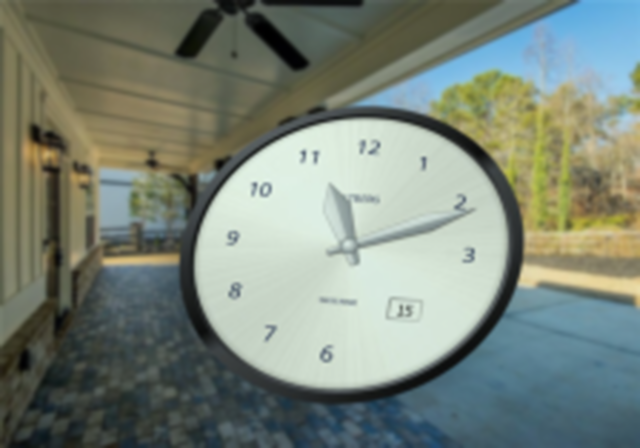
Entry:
h=11 m=11
